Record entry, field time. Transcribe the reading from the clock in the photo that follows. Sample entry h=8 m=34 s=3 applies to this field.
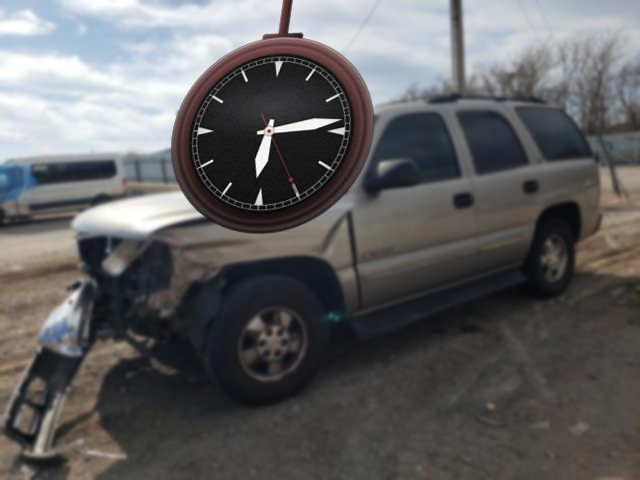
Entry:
h=6 m=13 s=25
